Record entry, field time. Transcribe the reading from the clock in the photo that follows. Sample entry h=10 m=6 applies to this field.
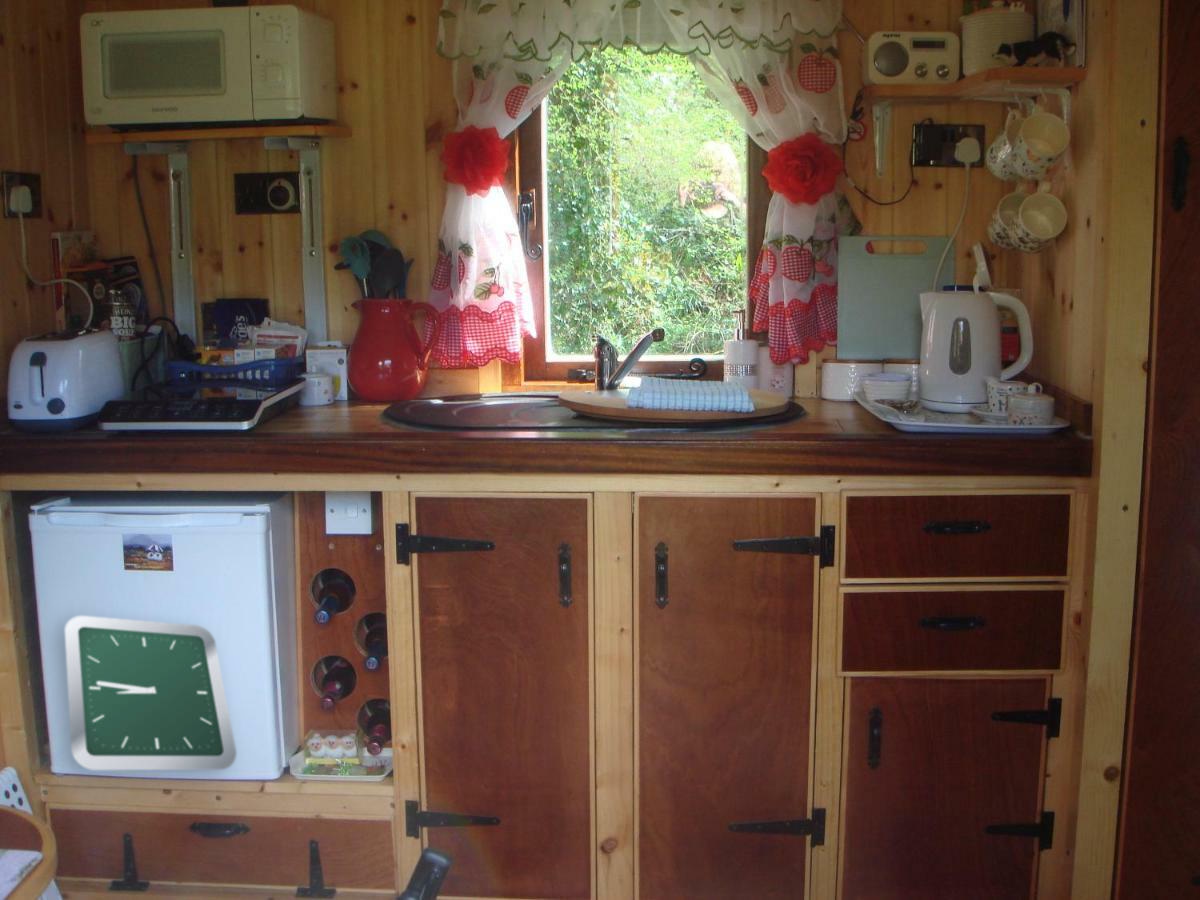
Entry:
h=8 m=46
